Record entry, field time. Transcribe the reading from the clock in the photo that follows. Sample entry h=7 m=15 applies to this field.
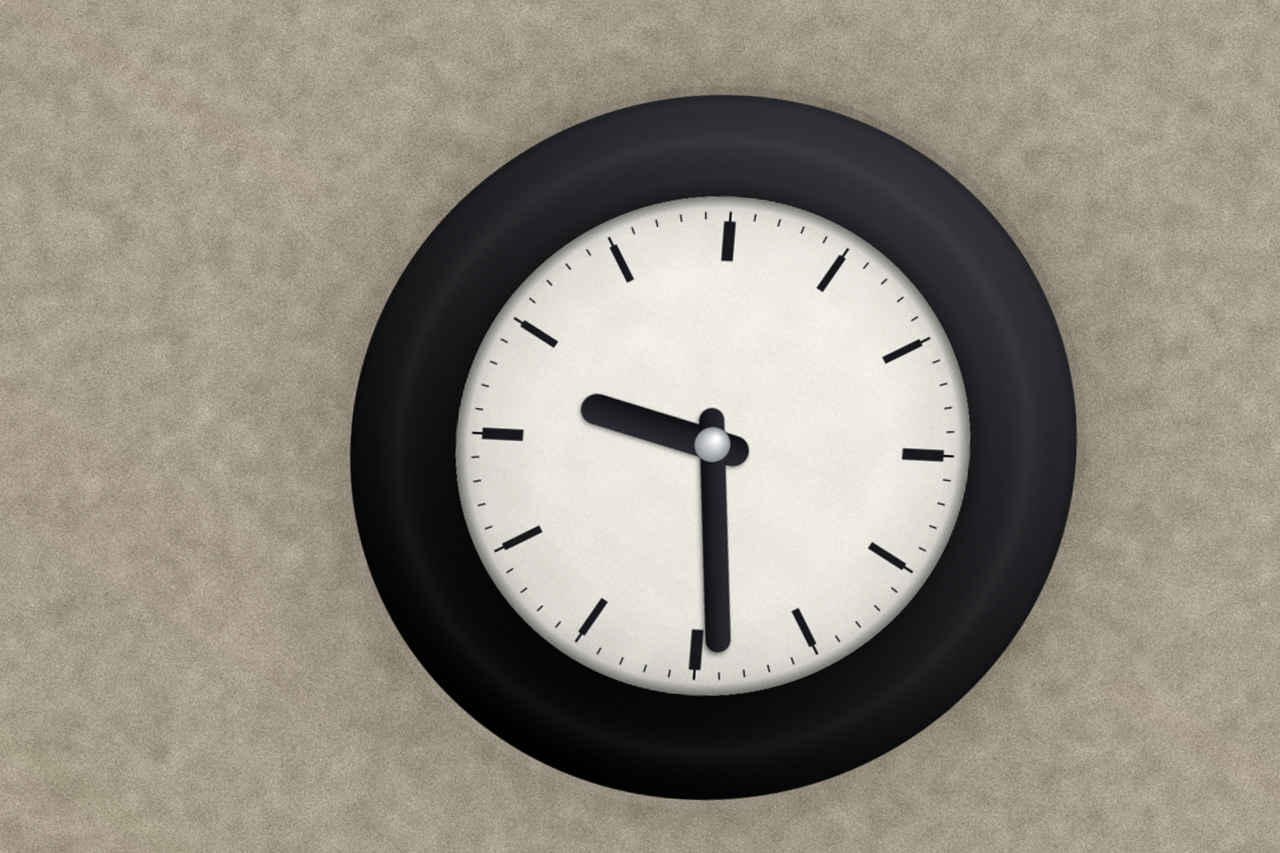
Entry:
h=9 m=29
